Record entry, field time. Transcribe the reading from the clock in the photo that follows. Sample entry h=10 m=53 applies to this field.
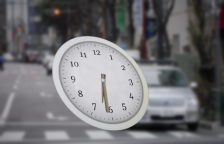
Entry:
h=6 m=31
